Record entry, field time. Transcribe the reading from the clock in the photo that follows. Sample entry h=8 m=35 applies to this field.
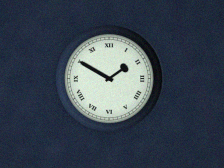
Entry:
h=1 m=50
